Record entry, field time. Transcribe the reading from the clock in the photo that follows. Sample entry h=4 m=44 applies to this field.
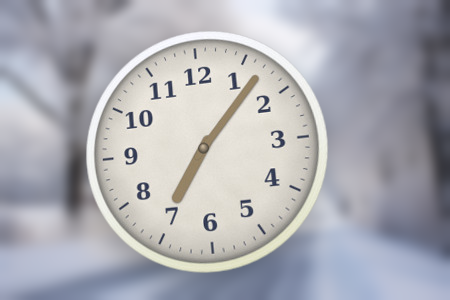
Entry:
h=7 m=7
